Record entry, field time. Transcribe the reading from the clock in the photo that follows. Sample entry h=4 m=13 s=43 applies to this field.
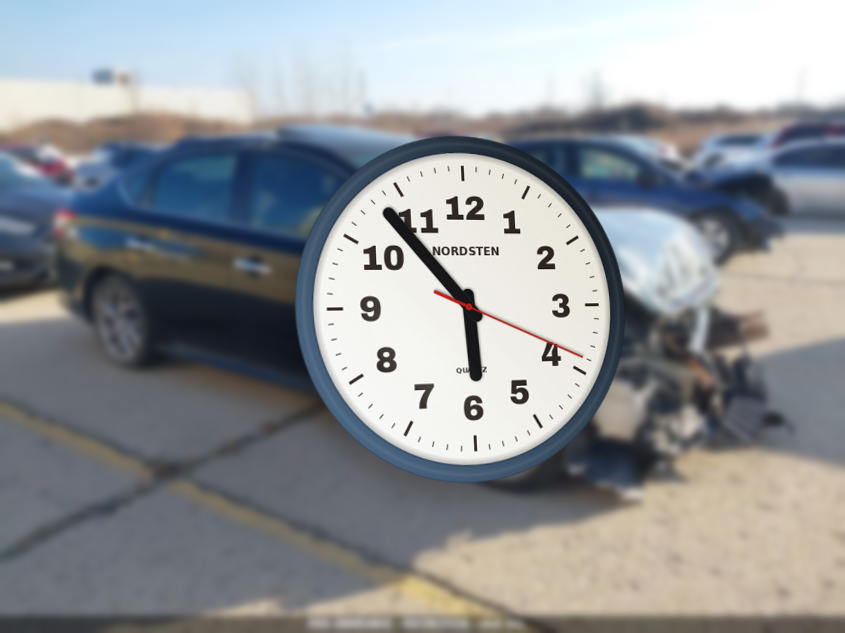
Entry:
h=5 m=53 s=19
